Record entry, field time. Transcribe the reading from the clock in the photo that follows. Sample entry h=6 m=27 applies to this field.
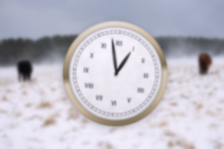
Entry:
h=12 m=58
